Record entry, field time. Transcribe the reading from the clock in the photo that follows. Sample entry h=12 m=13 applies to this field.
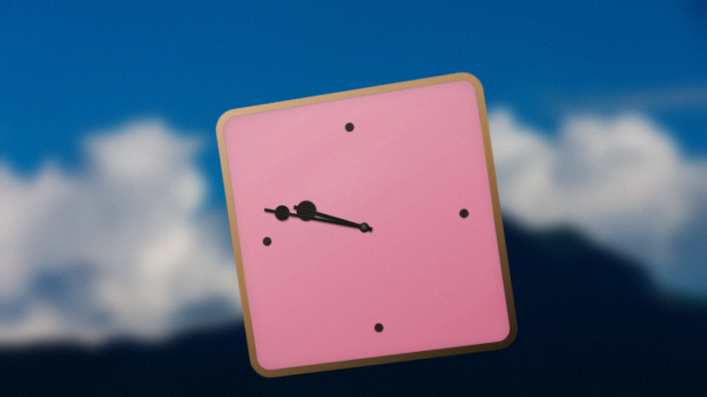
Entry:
h=9 m=48
